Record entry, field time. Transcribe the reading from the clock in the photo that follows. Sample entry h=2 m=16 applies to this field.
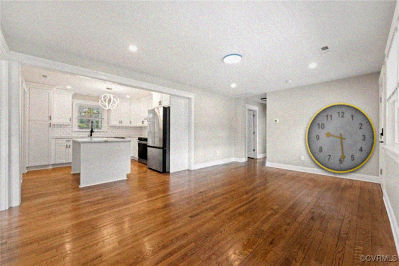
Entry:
h=9 m=29
